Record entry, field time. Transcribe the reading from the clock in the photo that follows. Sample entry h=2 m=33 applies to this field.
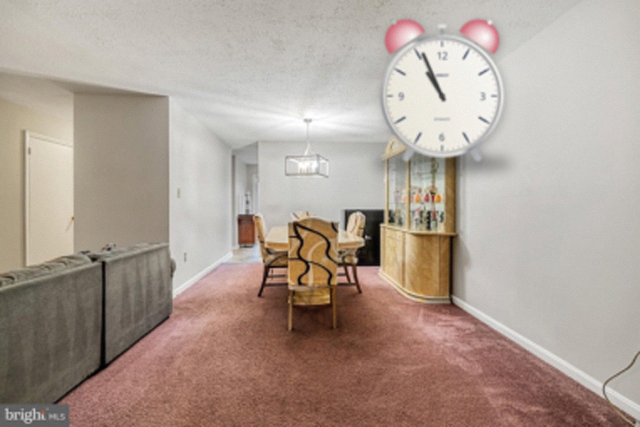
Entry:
h=10 m=56
